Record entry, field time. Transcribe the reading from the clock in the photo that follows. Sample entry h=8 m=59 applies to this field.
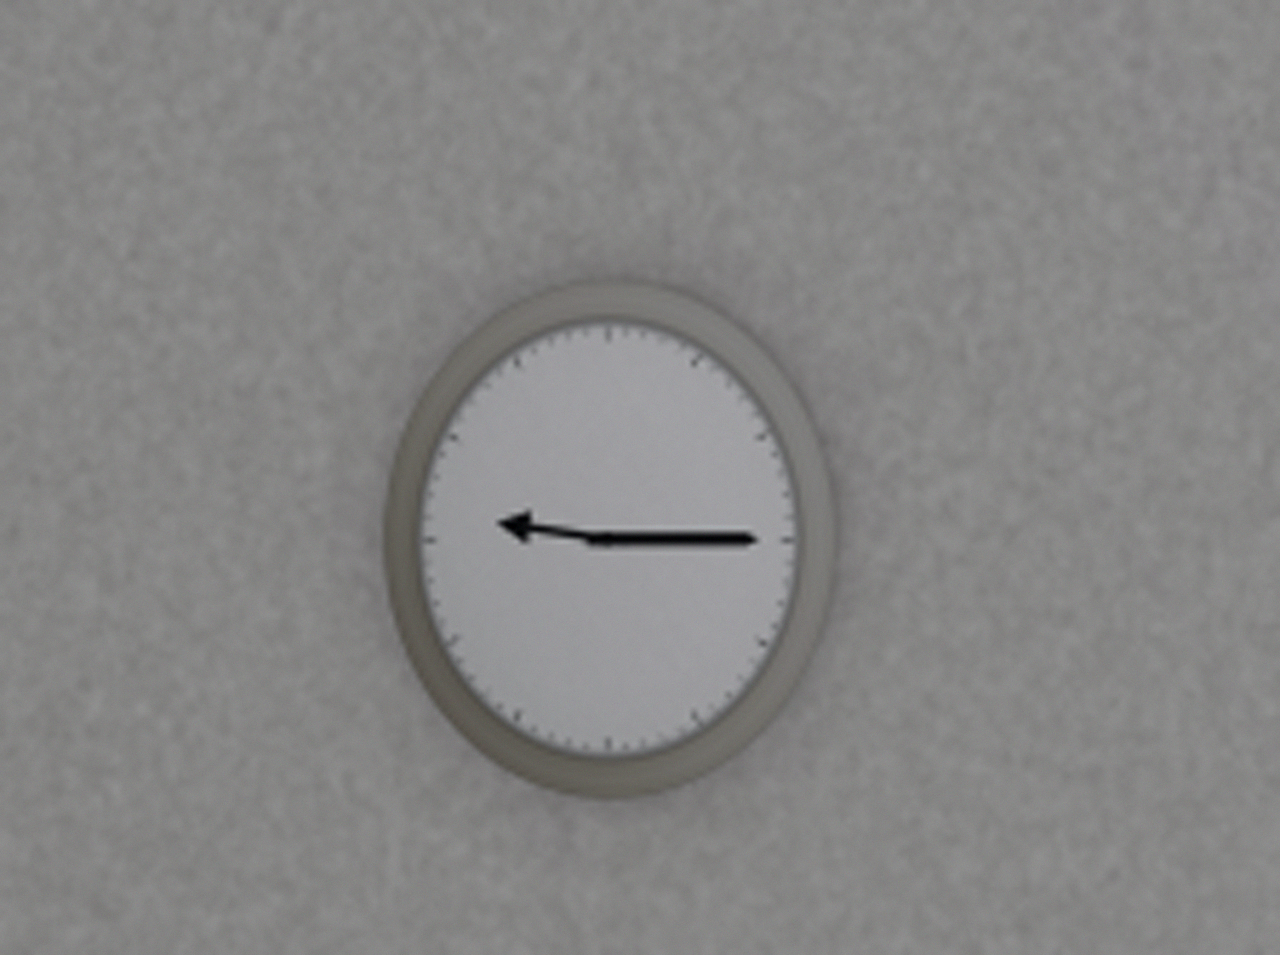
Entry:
h=9 m=15
